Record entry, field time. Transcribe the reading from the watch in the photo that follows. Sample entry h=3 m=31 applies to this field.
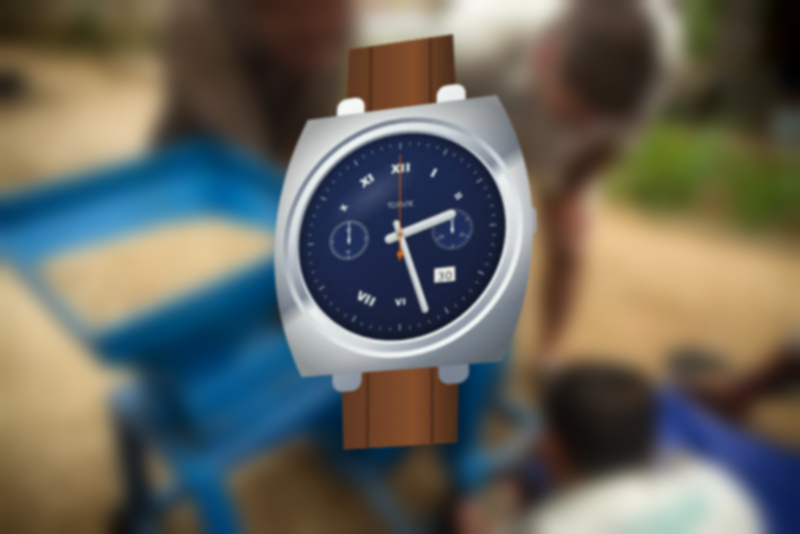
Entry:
h=2 m=27
